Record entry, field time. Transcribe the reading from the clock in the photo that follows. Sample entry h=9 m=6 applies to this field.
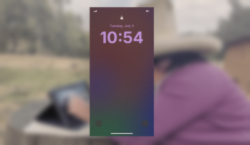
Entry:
h=10 m=54
